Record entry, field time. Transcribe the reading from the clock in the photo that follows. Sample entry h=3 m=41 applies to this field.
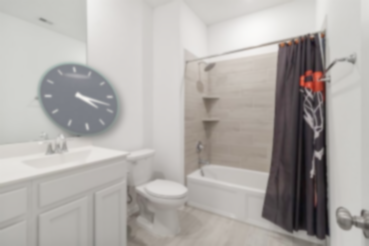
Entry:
h=4 m=18
